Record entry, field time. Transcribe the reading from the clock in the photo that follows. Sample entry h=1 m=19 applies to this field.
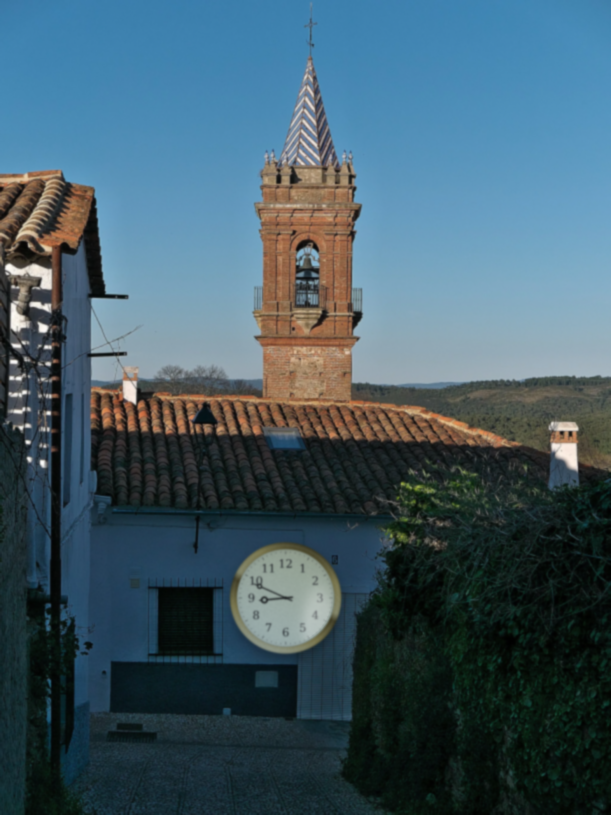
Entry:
h=8 m=49
